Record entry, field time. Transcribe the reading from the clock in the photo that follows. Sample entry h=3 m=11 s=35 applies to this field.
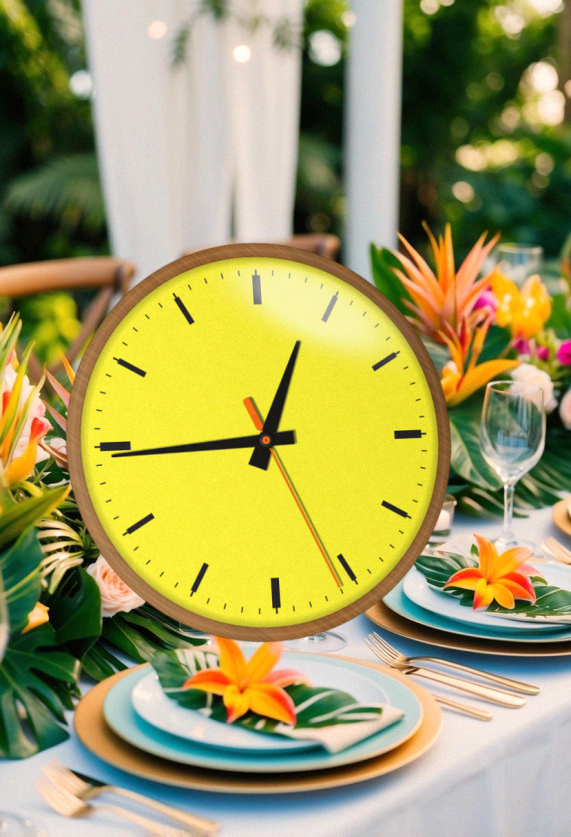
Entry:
h=12 m=44 s=26
